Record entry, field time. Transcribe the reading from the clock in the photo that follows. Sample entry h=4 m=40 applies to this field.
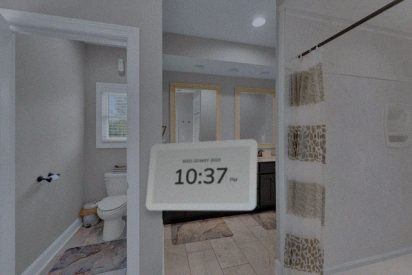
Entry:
h=10 m=37
